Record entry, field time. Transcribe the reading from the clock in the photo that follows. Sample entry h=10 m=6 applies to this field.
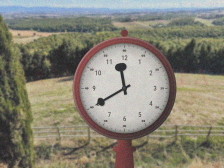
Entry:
h=11 m=40
